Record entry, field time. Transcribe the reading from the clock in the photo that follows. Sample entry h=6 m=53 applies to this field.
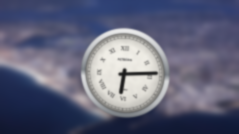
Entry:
h=6 m=14
